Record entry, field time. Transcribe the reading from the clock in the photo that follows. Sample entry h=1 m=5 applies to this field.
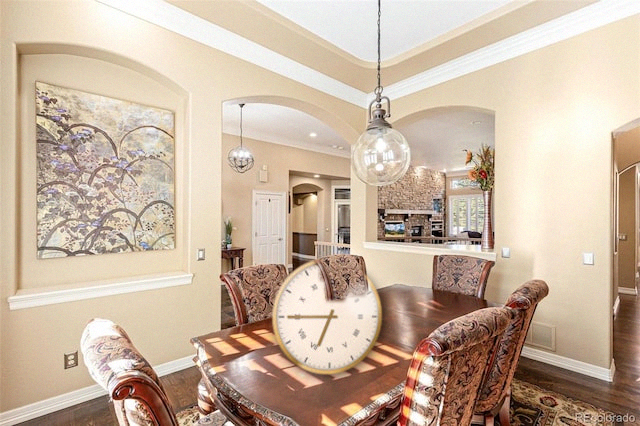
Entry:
h=6 m=45
